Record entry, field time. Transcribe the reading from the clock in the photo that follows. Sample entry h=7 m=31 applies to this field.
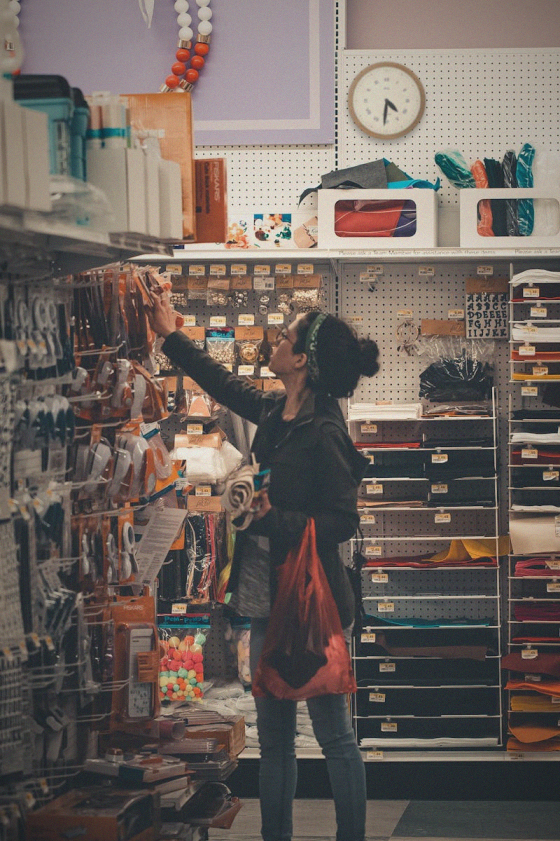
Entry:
h=4 m=31
